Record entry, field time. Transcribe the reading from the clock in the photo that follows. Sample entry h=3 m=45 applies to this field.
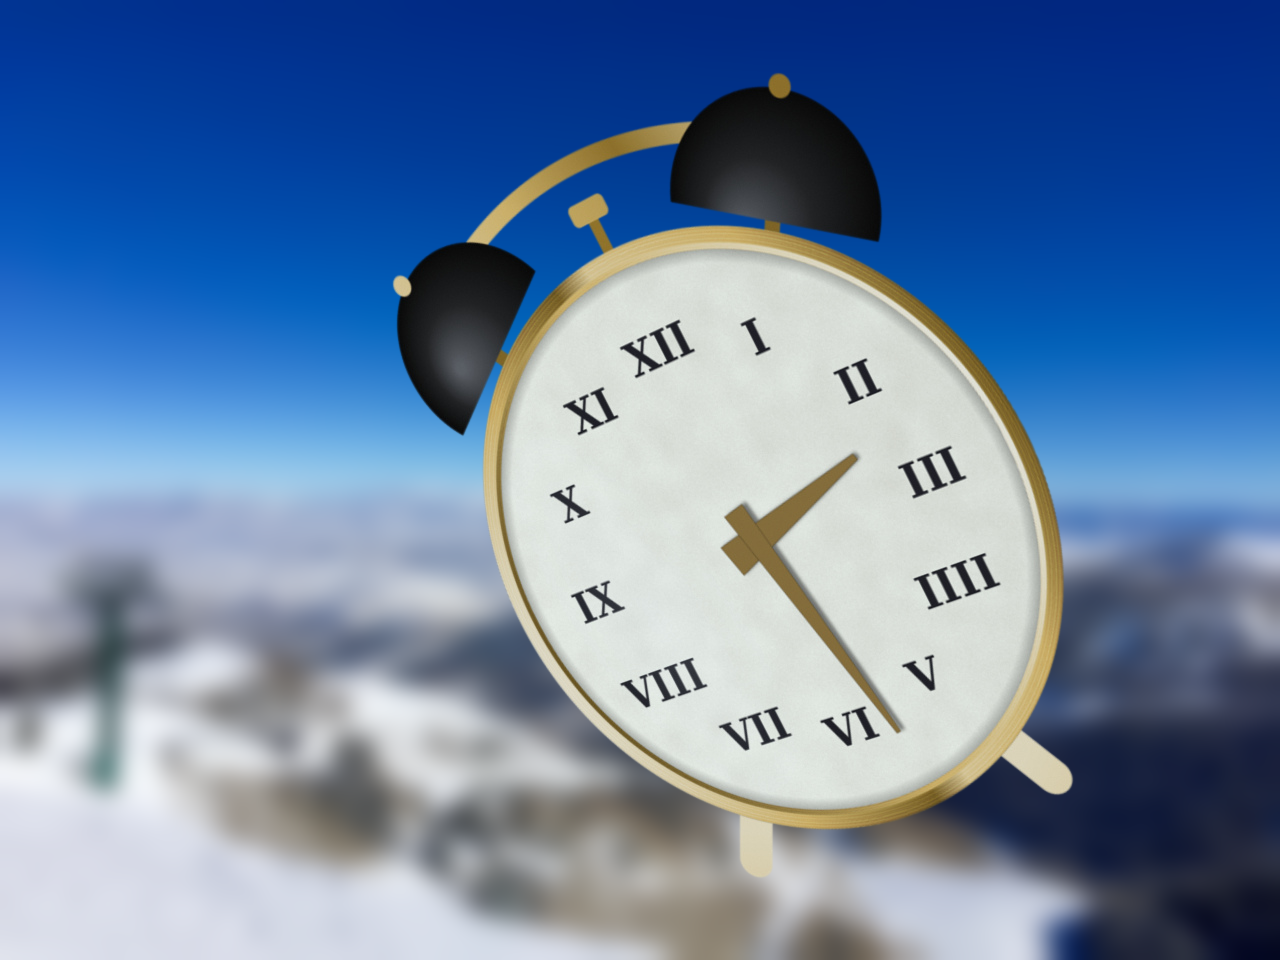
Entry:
h=2 m=28
